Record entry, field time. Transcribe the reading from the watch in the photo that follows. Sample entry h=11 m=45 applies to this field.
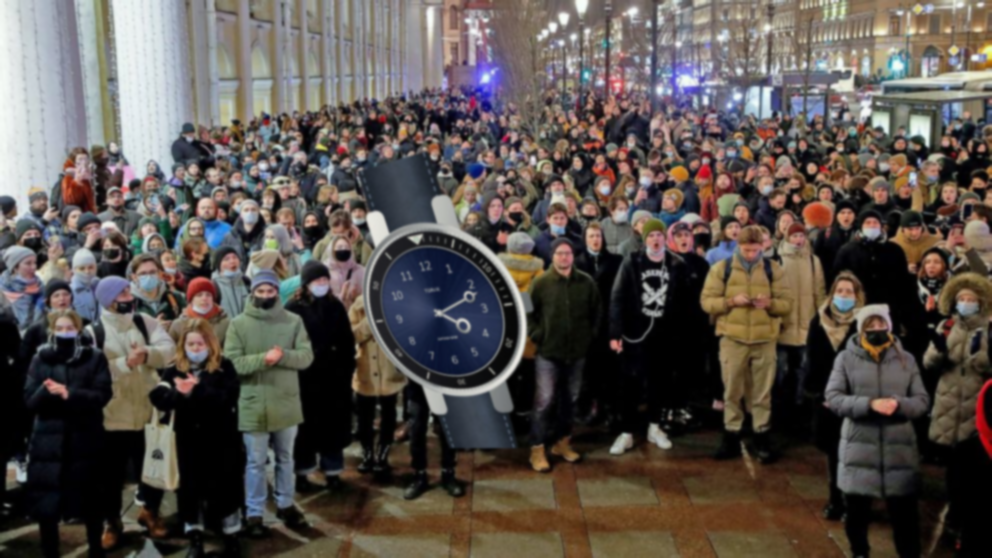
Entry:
h=4 m=12
